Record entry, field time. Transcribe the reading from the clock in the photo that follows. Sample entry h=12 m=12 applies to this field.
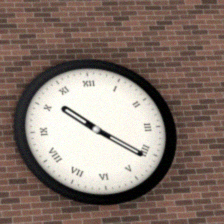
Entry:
h=10 m=21
